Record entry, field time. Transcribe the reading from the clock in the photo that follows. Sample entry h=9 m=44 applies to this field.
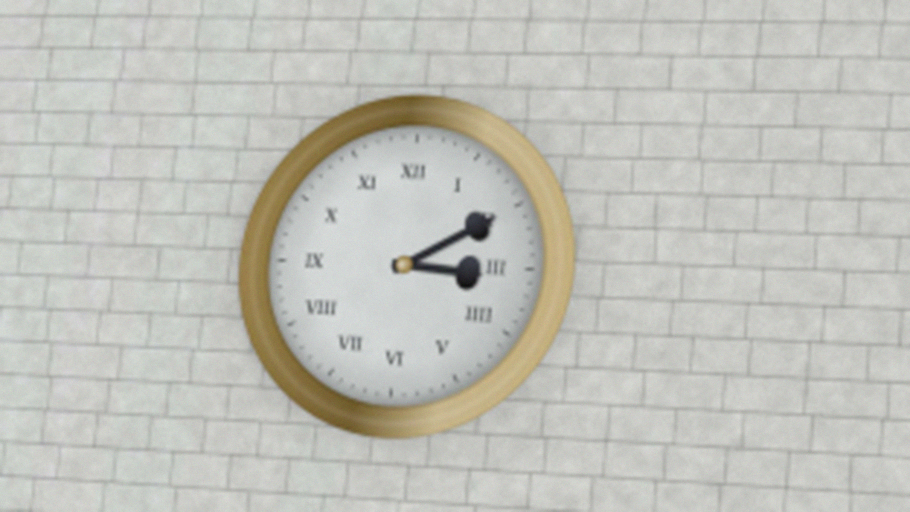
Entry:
h=3 m=10
